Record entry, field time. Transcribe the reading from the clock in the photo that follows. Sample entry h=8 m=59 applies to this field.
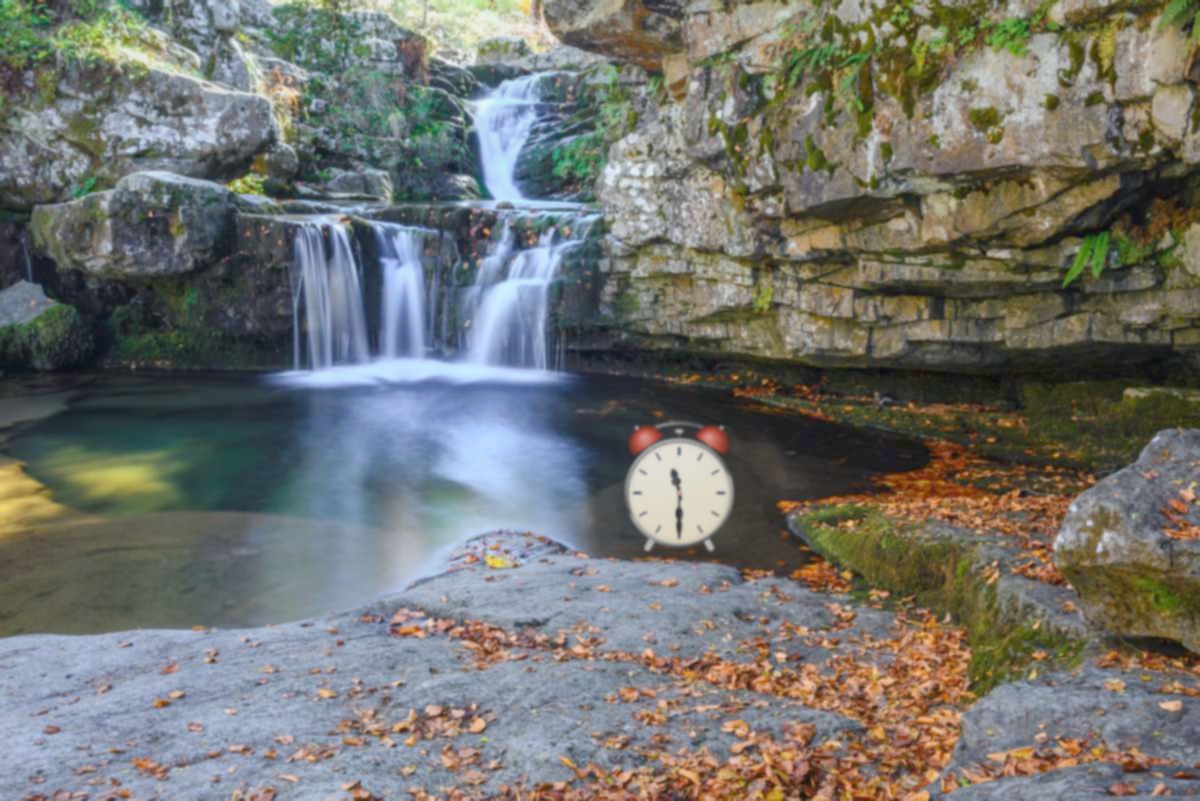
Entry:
h=11 m=30
